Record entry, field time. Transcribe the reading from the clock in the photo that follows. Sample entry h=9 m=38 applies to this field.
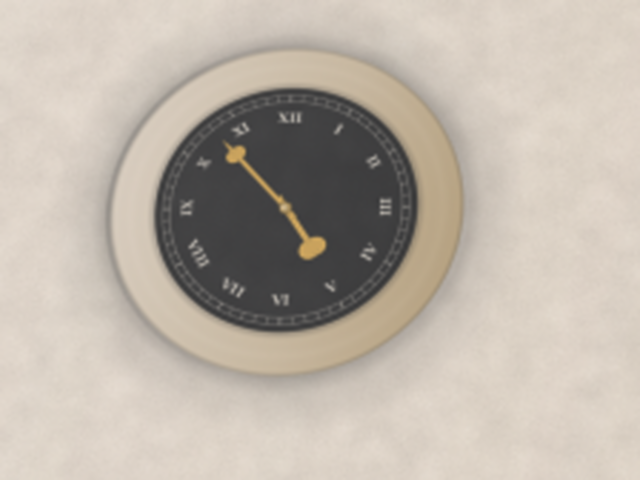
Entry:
h=4 m=53
